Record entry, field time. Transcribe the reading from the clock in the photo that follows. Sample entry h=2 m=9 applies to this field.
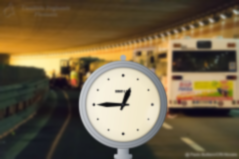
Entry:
h=12 m=45
